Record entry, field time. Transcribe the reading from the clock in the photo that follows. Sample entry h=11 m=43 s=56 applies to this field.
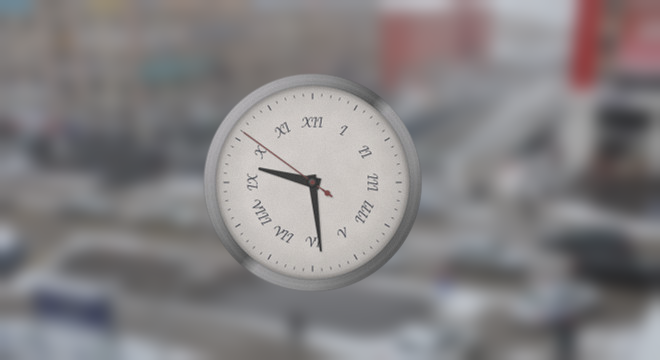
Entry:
h=9 m=28 s=51
